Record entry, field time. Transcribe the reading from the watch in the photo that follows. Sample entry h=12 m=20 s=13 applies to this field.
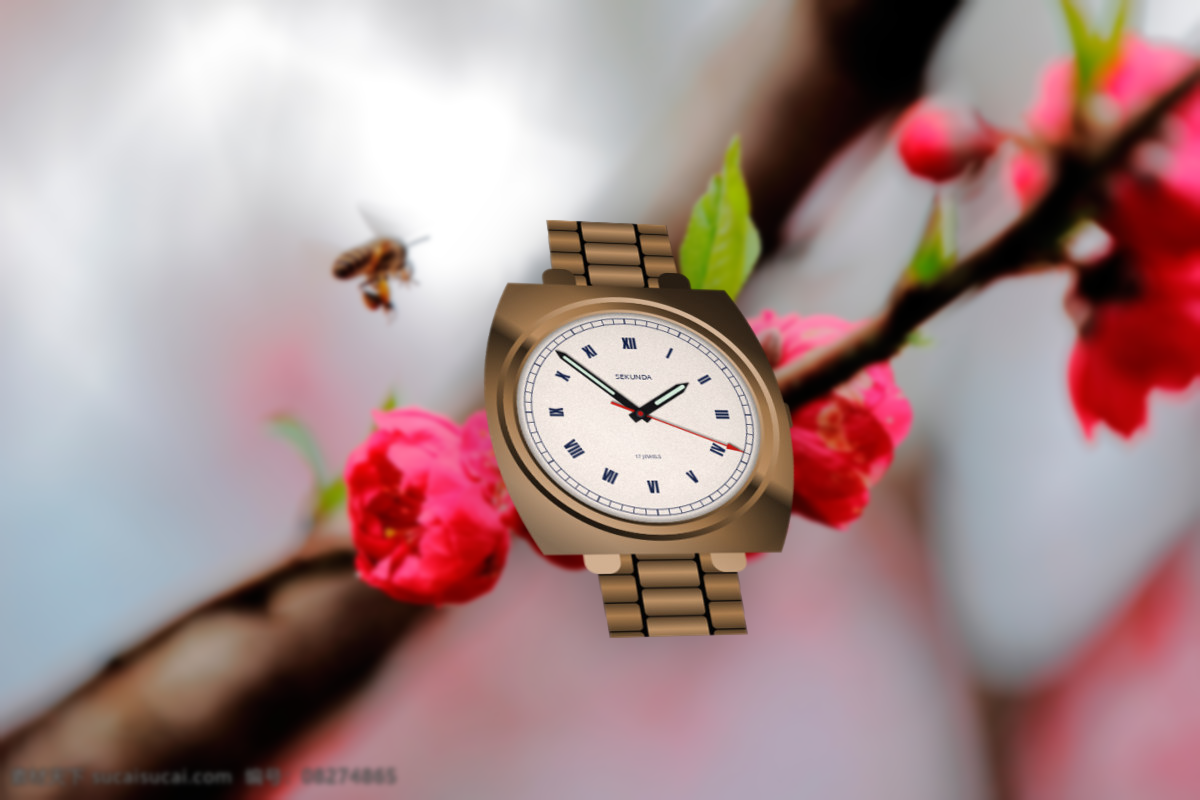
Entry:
h=1 m=52 s=19
